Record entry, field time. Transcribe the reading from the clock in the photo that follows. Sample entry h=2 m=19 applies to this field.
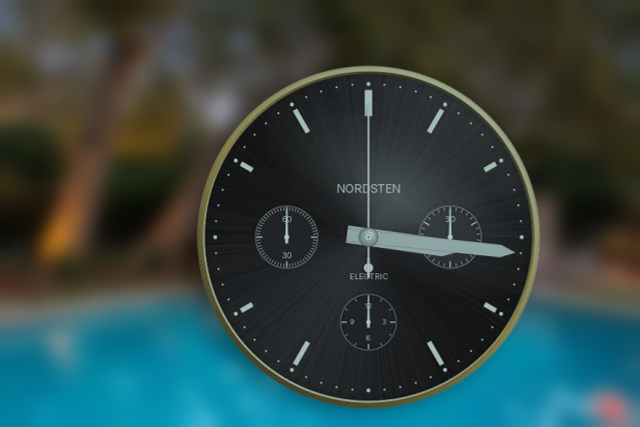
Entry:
h=3 m=16
